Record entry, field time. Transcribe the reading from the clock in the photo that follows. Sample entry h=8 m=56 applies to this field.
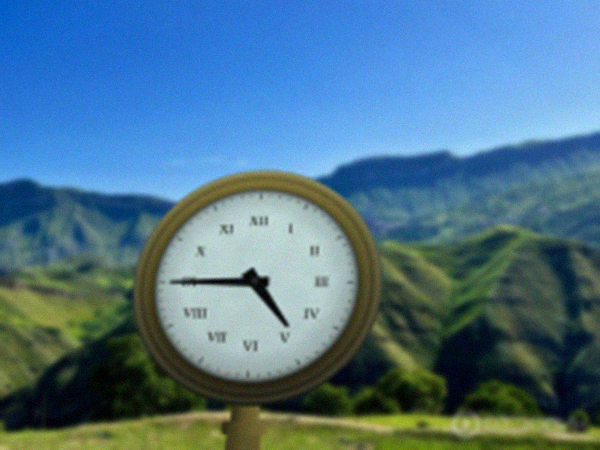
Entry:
h=4 m=45
